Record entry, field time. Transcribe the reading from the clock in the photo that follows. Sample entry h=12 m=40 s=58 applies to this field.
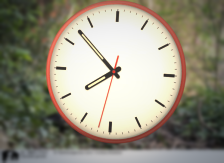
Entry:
h=7 m=52 s=32
